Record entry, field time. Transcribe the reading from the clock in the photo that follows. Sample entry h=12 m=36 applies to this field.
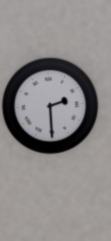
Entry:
h=2 m=30
